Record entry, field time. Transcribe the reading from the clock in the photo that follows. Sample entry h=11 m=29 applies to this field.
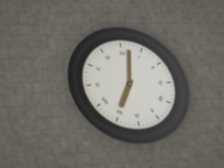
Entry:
h=7 m=2
